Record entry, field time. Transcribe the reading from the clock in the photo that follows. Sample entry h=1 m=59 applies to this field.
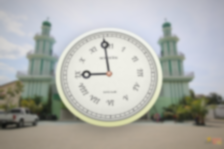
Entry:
h=8 m=59
